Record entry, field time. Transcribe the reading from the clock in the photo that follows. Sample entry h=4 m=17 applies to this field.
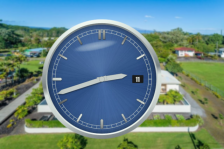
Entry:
h=2 m=42
